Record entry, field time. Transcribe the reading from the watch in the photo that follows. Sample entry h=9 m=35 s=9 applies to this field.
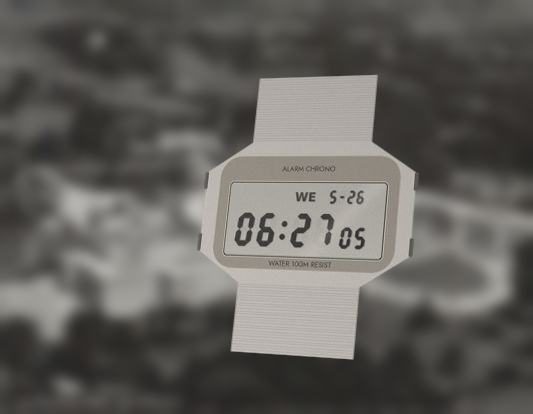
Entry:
h=6 m=27 s=5
